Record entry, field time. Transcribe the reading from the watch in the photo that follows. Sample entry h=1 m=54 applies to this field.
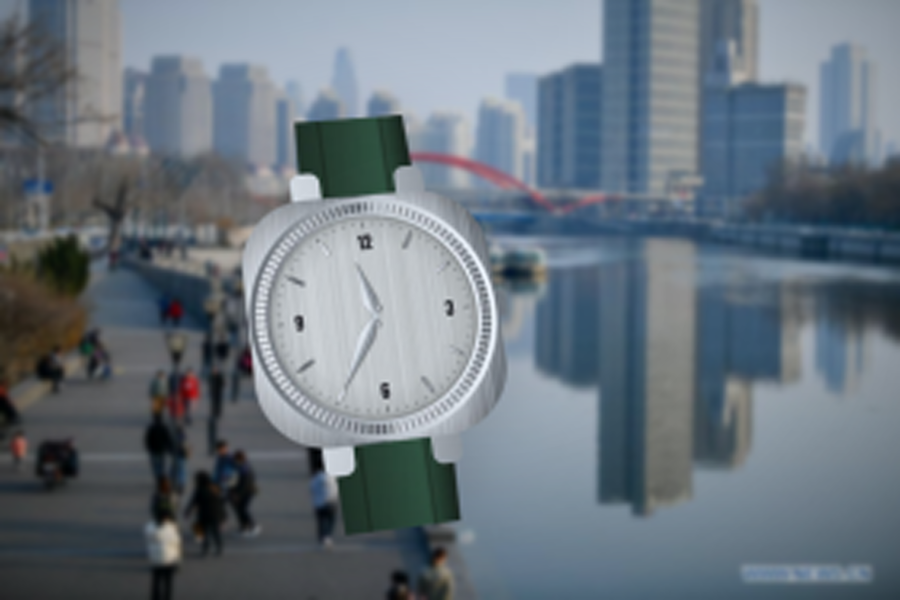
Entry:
h=11 m=35
